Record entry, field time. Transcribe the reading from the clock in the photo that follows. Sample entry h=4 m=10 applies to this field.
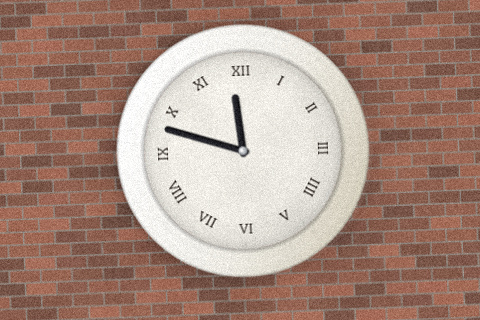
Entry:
h=11 m=48
